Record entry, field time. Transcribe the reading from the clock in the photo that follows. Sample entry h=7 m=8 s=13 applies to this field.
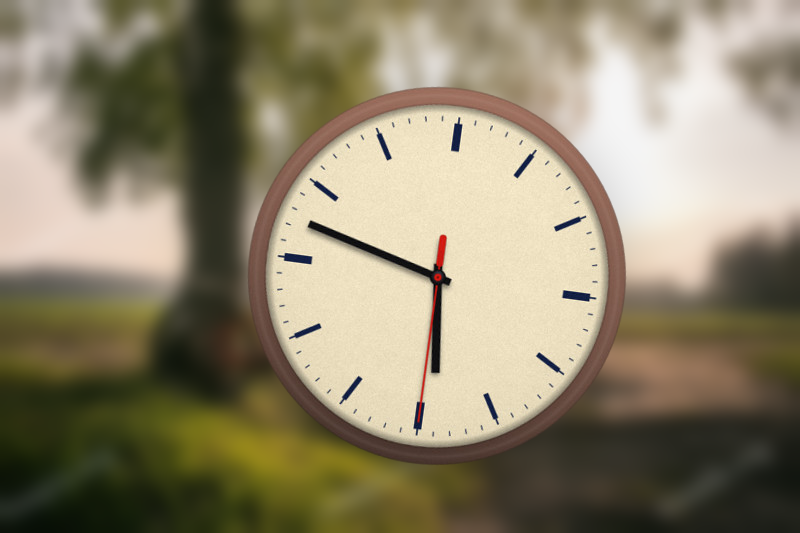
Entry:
h=5 m=47 s=30
